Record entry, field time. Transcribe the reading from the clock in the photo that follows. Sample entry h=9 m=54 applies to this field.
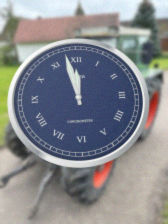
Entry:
h=11 m=58
